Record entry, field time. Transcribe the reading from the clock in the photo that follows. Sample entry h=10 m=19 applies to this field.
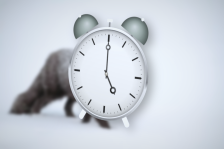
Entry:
h=5 m=0
